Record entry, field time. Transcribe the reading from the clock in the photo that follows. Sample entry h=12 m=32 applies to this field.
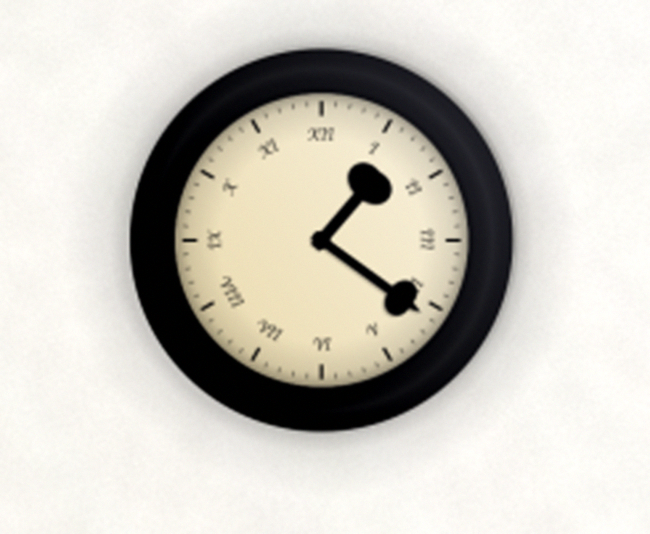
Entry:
h=1 m=21
